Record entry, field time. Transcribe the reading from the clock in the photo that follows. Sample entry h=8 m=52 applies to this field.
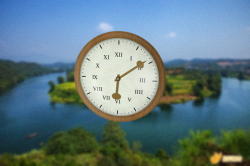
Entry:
h=6 m=9
